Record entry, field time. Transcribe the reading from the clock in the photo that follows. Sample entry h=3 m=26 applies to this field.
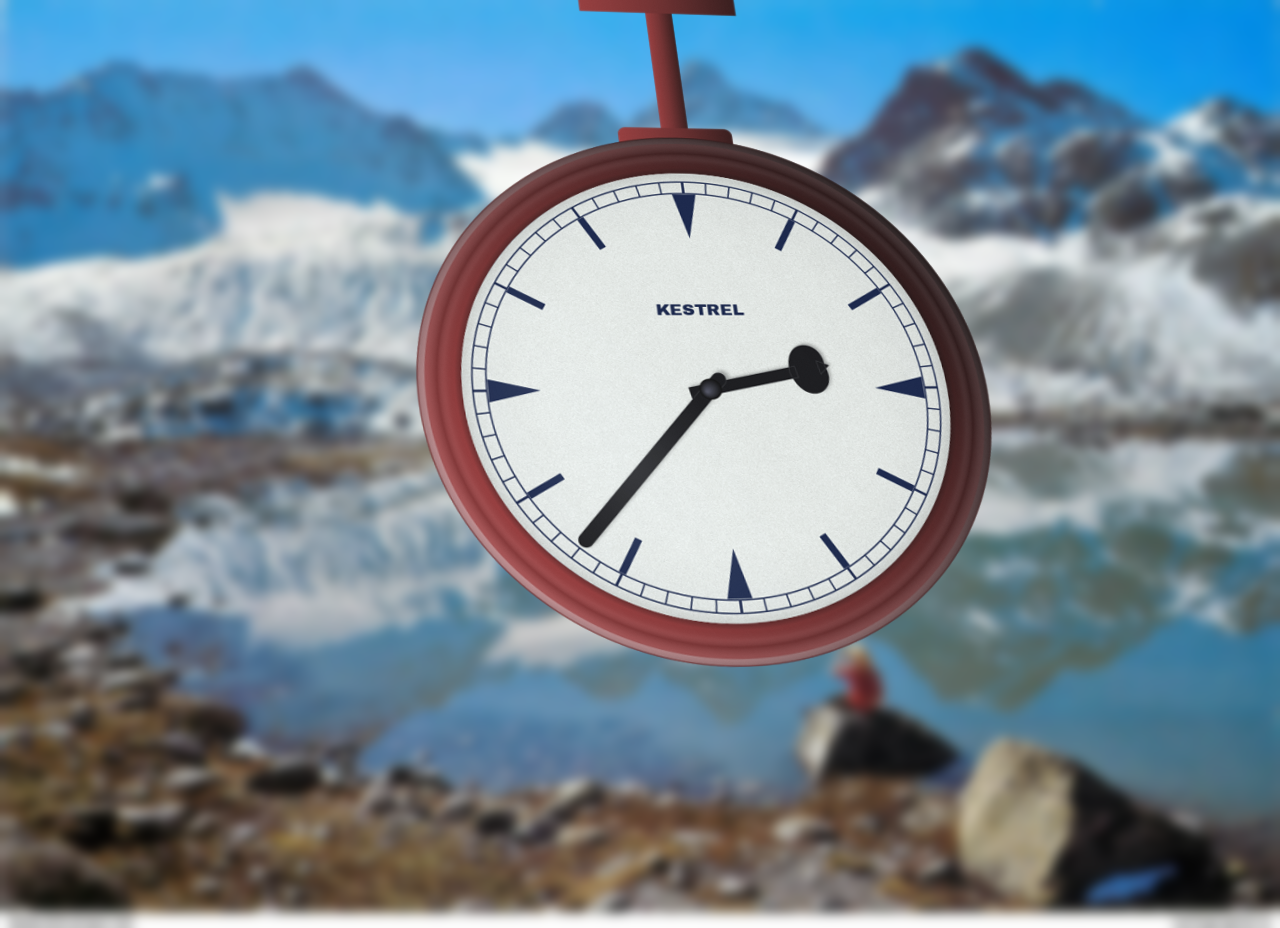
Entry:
h=2 m=37
